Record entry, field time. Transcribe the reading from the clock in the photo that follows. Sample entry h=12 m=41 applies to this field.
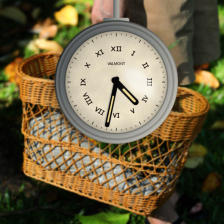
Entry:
h=4 m=32
